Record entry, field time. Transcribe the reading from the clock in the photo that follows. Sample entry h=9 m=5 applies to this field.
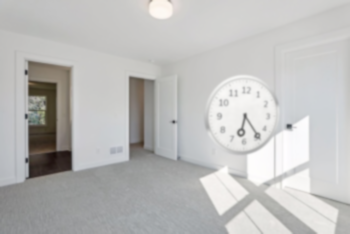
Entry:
h=6 m=24
